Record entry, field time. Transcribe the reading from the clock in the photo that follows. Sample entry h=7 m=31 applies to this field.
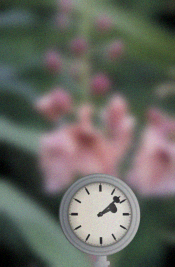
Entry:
h=2 m=8
